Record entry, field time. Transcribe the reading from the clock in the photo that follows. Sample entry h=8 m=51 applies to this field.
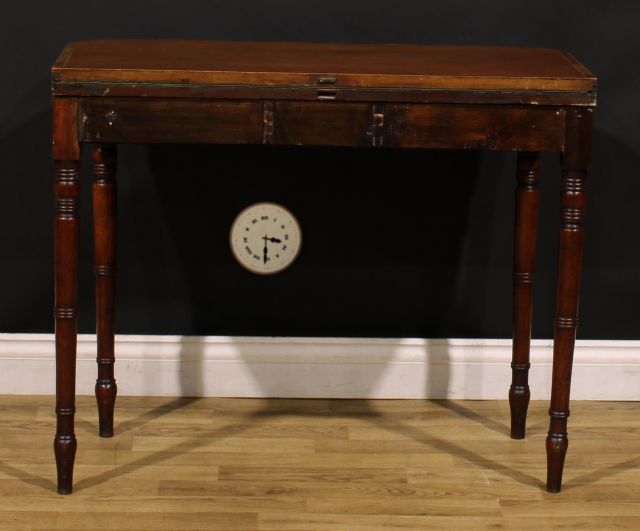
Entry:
h=3 m=31
